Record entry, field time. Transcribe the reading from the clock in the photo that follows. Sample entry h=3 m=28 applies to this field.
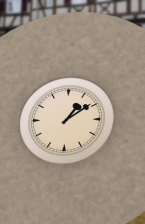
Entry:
h=1 m=9
